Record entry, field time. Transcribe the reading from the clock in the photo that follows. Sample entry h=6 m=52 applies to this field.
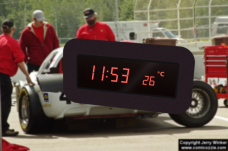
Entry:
h=11 m=53
